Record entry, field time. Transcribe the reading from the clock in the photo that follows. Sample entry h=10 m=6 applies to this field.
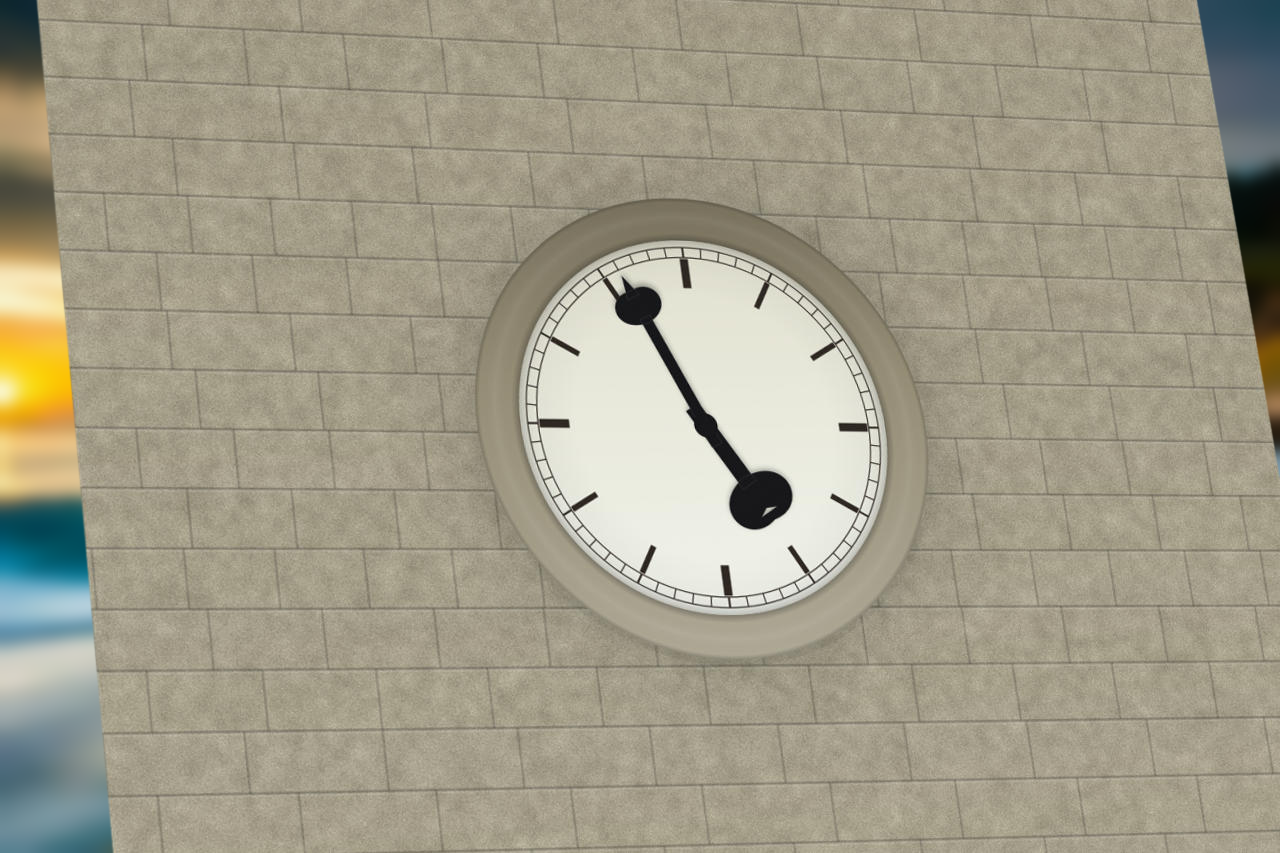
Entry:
h=4 m=56
